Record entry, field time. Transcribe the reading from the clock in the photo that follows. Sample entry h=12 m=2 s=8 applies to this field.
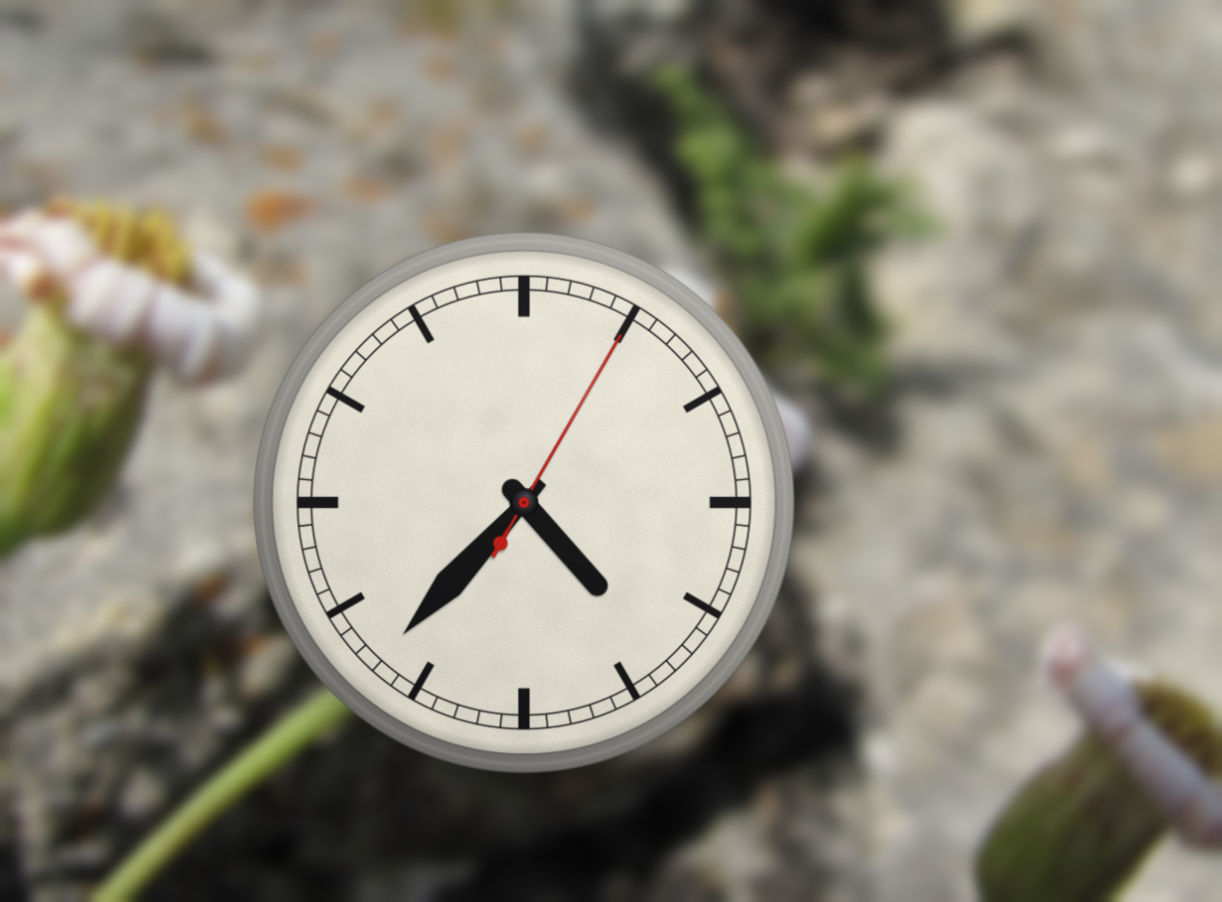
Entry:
h=4 m=37 s=5
